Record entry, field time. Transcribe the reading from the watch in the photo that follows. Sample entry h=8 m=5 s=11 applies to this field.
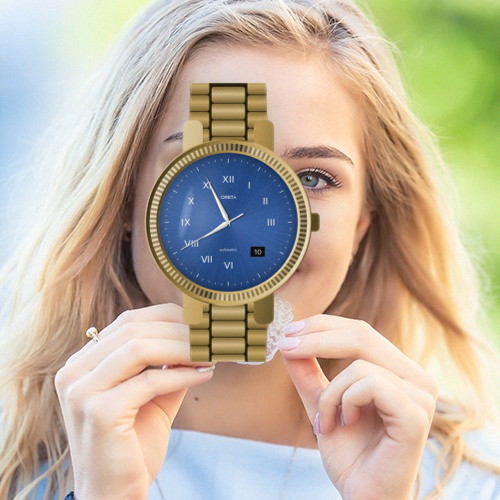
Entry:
h=7 m=55 s=40
